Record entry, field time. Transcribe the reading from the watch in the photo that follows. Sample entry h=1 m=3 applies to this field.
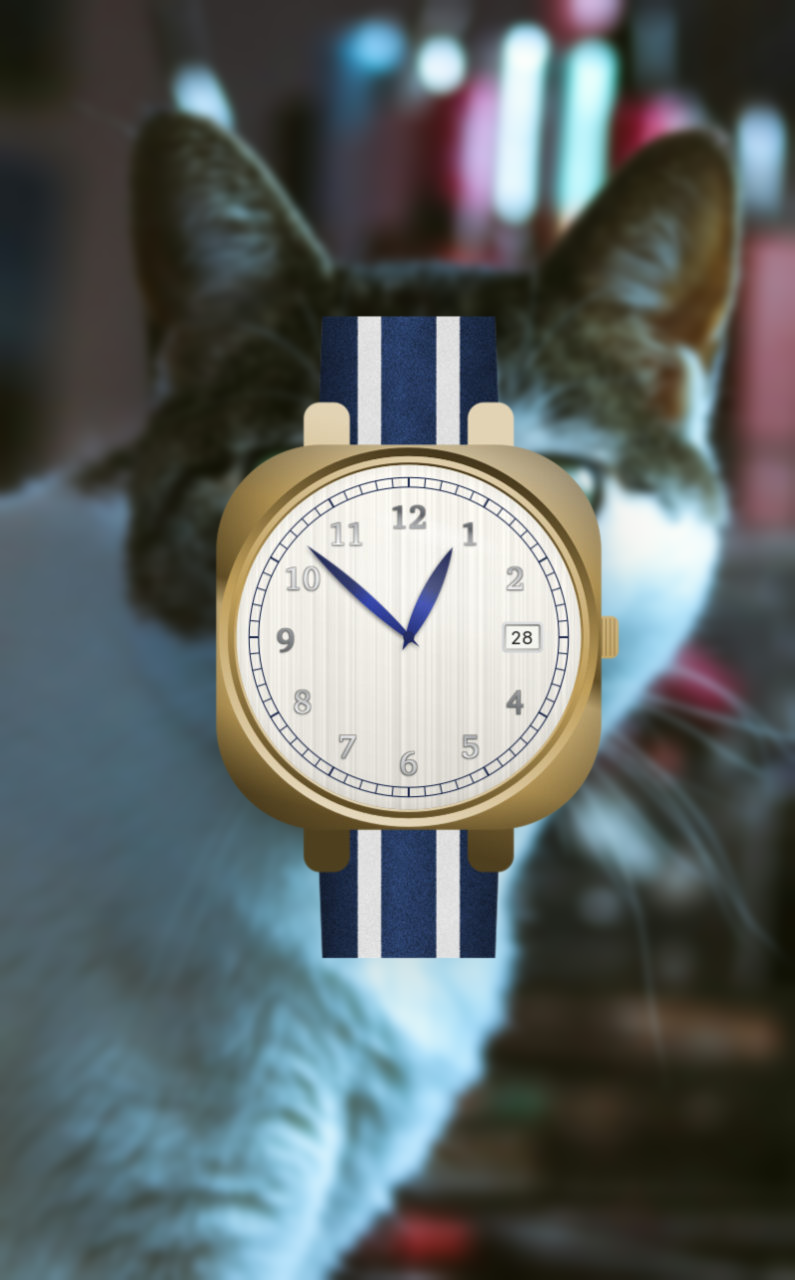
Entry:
h=12 m=52
